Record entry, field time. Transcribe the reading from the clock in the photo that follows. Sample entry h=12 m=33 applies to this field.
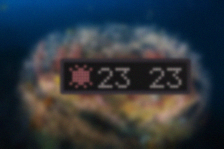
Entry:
h=23 m=23
